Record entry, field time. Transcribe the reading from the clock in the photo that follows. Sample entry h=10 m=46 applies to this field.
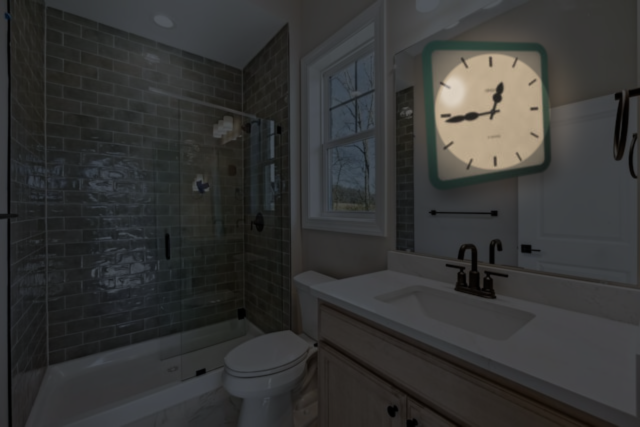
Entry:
h=12 m=44
